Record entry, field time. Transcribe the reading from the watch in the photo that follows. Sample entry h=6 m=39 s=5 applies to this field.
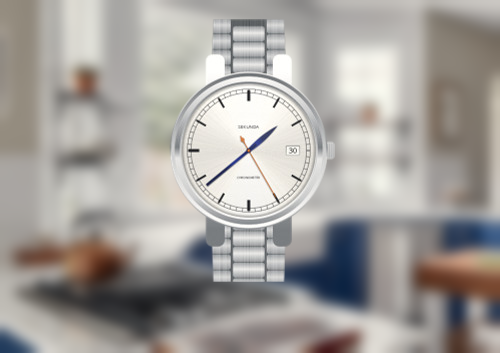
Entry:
h=1 m=38 s=25
